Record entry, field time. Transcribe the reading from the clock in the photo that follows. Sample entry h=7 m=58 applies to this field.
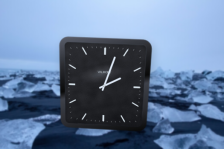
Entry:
h=2 m=3
